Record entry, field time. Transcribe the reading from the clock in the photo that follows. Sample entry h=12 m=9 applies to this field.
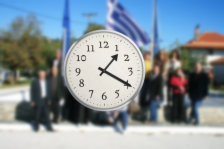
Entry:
h=1 m=20
